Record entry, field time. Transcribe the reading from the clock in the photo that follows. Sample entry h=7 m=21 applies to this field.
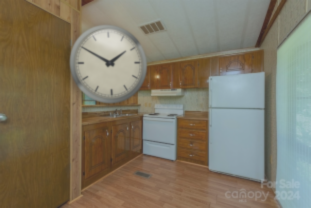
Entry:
h=1 m=50
